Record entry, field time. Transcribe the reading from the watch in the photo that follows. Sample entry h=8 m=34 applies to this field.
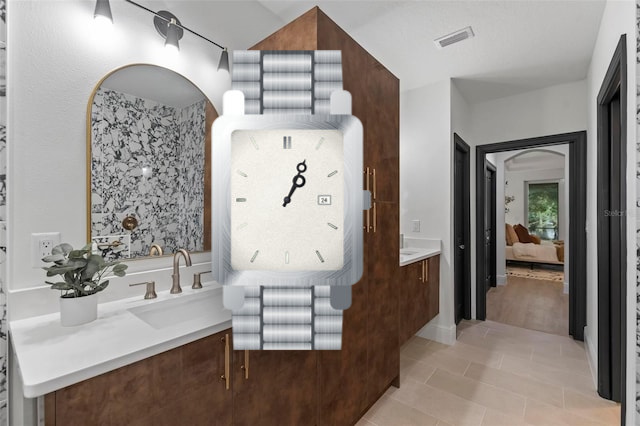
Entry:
h=1 m=4
